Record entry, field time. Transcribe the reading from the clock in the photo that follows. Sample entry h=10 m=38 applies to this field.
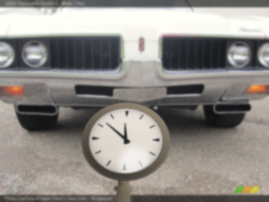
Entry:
h=11 m=52
